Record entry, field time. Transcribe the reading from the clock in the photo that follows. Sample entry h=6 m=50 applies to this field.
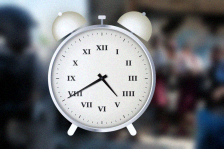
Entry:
h=4 m=40
